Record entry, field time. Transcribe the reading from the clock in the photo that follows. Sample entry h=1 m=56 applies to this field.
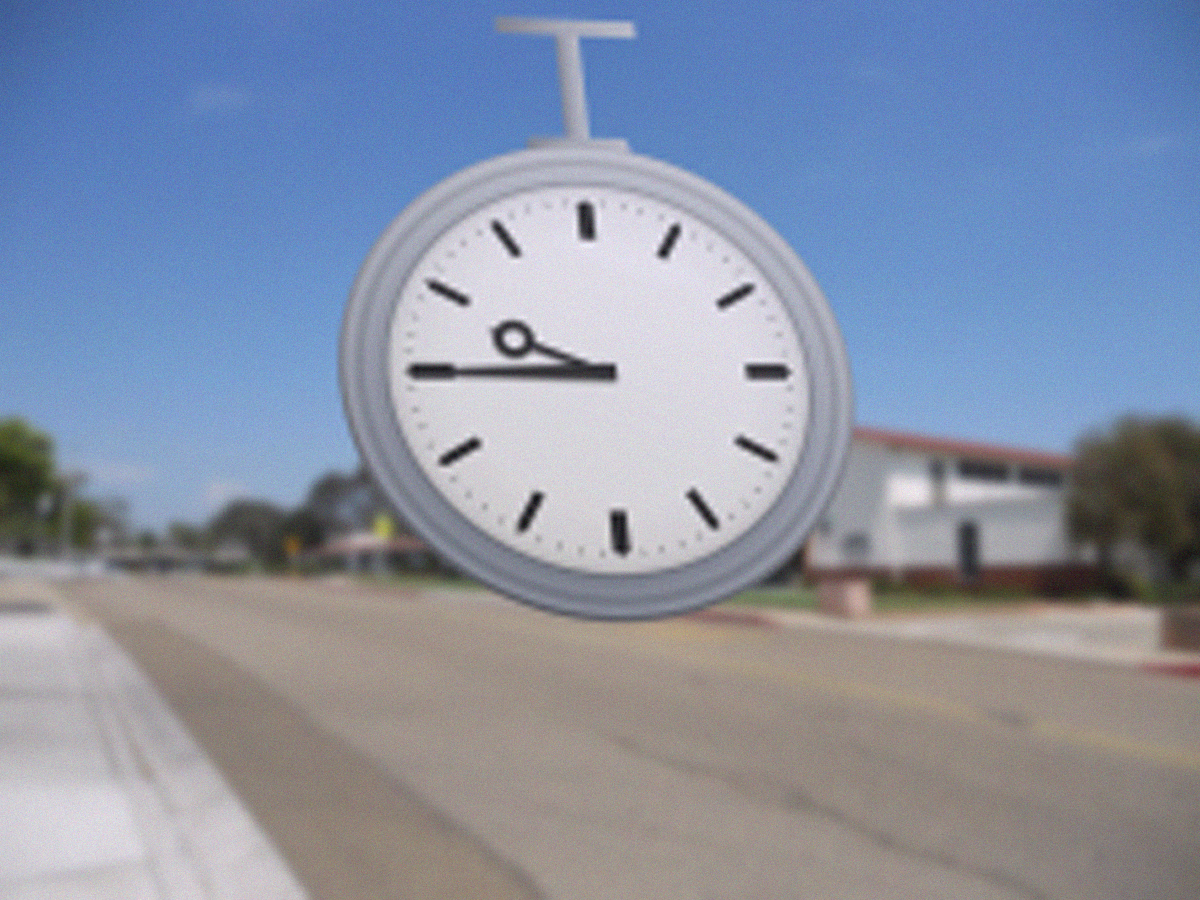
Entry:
h=9 m=45
